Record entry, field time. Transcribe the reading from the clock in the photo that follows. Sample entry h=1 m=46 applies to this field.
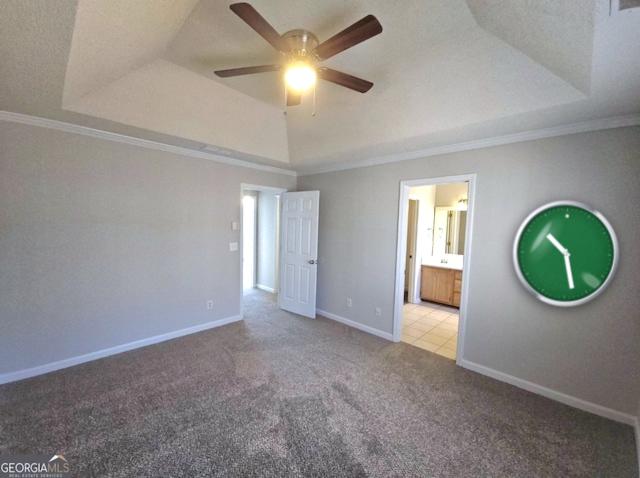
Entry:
h=10 m=28
